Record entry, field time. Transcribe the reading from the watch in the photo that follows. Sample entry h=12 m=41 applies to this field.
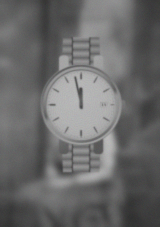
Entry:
h=11 m=58
